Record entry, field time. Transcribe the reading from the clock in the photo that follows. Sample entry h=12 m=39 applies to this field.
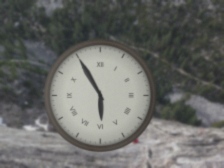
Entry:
h=5 m=55
